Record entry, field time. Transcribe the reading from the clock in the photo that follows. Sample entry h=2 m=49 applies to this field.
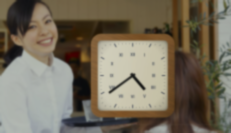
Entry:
h=4 m=39
